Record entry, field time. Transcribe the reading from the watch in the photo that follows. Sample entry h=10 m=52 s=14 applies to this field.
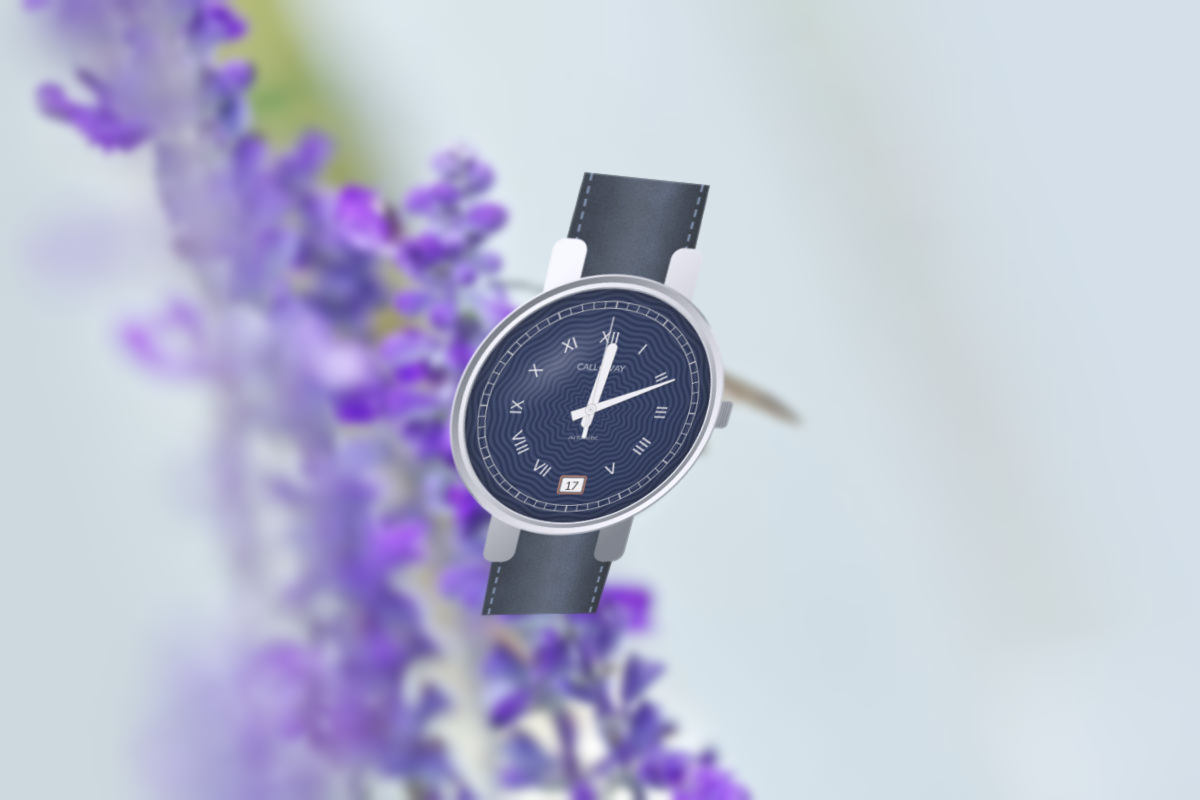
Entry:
h=12 m=11 s=0
